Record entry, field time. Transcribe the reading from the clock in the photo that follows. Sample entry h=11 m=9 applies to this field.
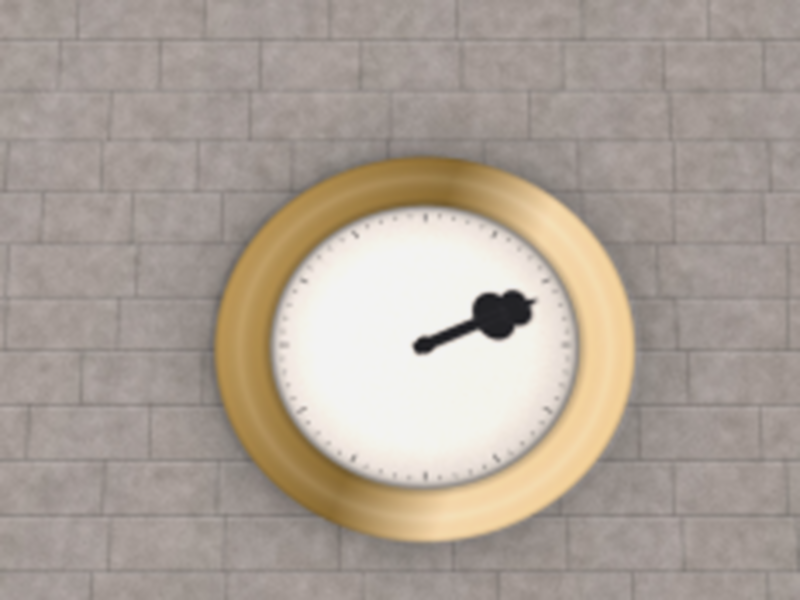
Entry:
h=2 m=11
